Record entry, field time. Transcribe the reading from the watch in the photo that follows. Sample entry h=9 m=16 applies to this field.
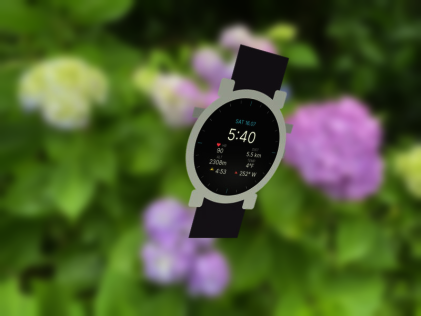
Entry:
h=5 m=40
